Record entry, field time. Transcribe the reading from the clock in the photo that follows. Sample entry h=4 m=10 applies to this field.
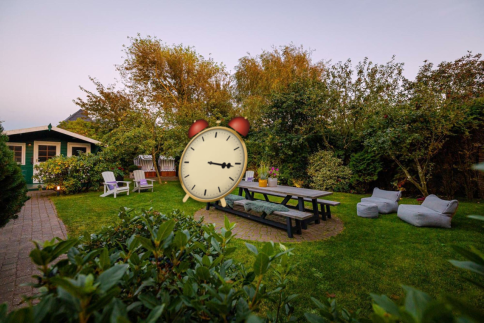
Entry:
h=3 m=16
